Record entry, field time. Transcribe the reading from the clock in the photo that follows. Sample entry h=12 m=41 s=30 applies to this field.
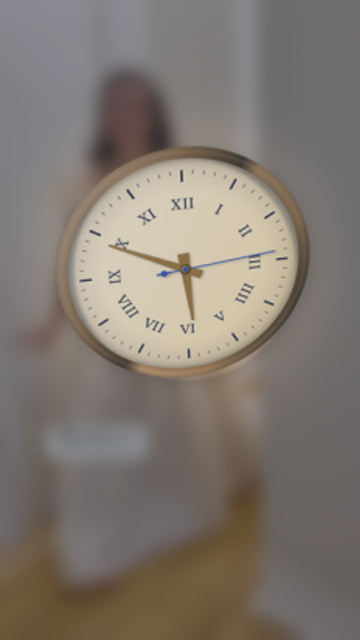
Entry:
h=5 m=49 s=14
